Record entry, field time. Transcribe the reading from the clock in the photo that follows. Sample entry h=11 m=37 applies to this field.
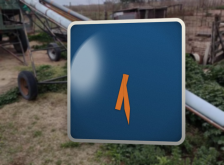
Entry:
h=6 m=29
